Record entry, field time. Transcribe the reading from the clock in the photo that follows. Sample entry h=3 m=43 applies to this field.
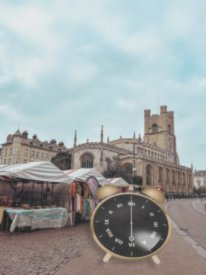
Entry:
h=6 m=0
